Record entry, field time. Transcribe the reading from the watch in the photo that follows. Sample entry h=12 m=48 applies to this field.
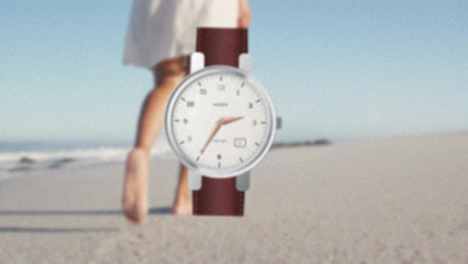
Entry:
h=2 m=35
